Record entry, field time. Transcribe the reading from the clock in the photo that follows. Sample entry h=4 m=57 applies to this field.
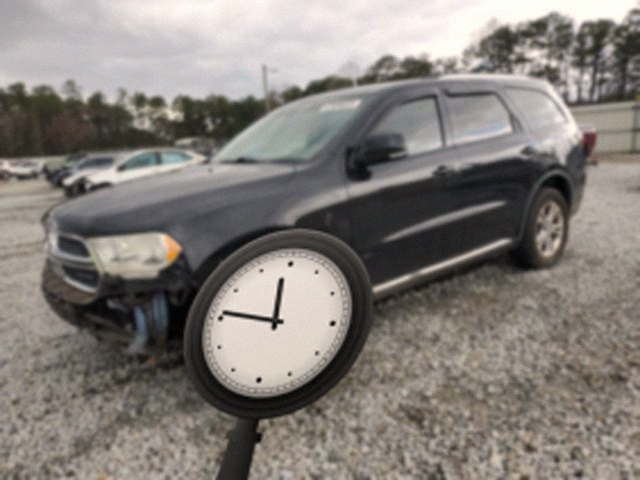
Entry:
h=11 m=46
